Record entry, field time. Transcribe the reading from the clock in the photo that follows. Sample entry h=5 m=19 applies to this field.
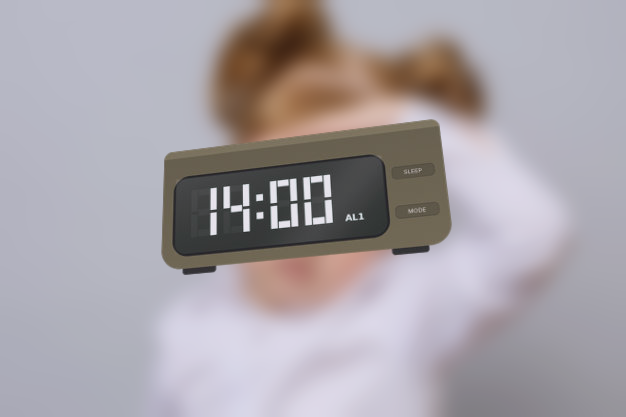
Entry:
h=14 m=0
